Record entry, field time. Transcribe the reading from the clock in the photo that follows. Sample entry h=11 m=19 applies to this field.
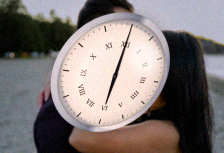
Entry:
h=6 m=0
